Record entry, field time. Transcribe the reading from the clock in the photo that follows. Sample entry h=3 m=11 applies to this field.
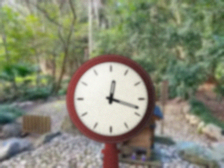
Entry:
h=12 m=18
